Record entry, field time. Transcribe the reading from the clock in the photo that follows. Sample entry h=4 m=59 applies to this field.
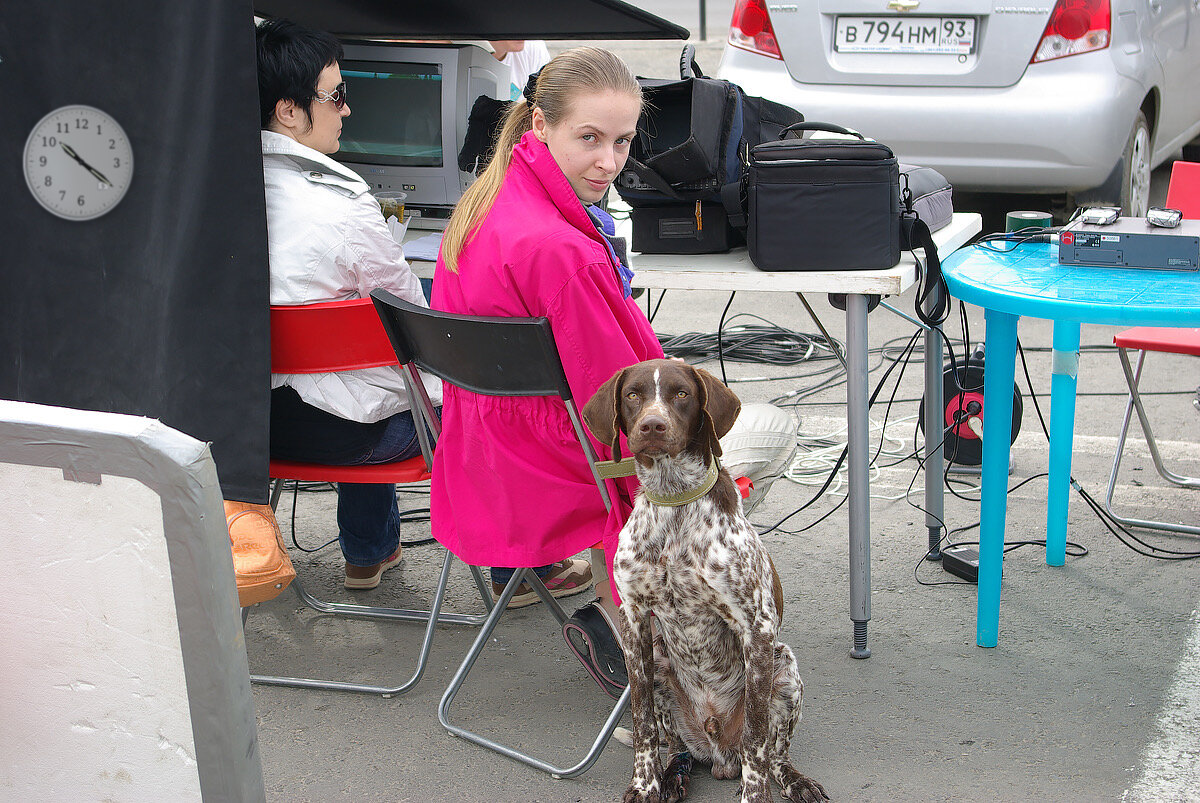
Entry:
h=10 m=21
